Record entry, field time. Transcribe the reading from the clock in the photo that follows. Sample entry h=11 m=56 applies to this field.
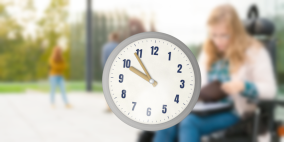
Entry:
h=9 m=54
